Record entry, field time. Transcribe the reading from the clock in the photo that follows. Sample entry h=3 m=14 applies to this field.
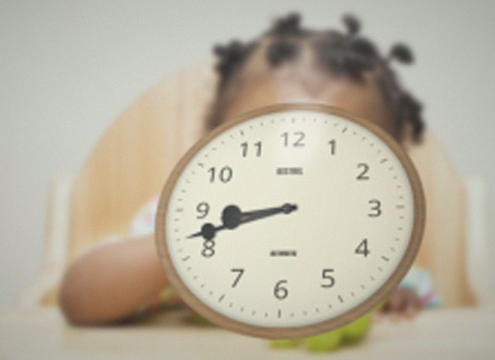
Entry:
h=8 m=42
